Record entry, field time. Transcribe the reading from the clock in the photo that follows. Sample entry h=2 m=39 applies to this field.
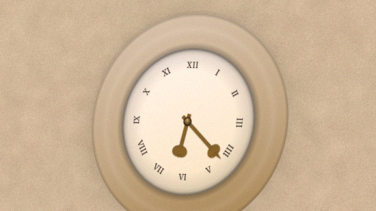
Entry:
h=6 m=22
